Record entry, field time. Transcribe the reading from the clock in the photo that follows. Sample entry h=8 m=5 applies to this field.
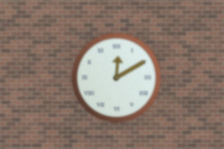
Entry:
h=12 m=10
